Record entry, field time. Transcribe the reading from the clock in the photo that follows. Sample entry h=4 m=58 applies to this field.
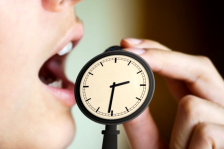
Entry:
h=2 m=31
